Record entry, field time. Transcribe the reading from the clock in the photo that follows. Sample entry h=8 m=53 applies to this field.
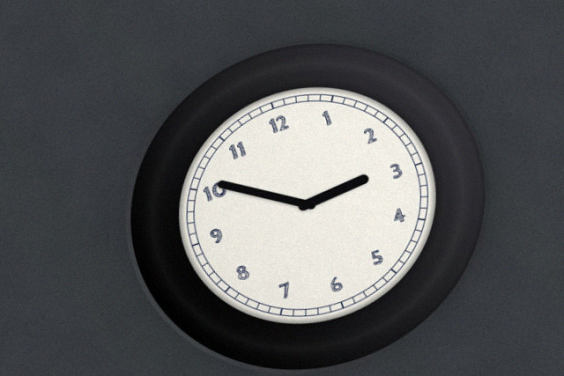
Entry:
h=2 m=51
